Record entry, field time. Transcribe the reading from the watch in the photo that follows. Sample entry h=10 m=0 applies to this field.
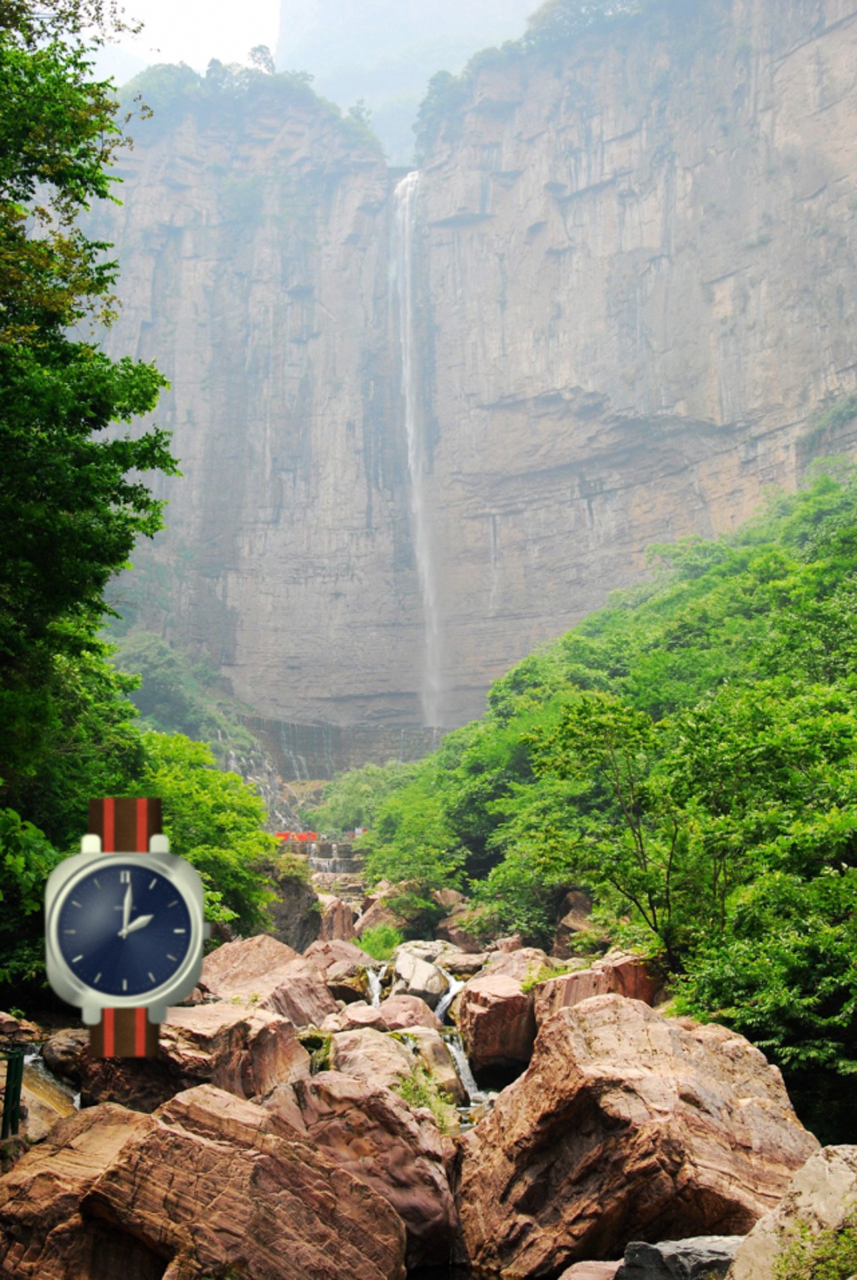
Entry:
h=2 m=1
